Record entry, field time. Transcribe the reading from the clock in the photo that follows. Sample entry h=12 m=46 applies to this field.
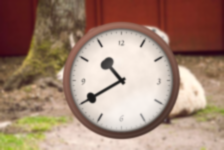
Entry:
h=10 m=40
